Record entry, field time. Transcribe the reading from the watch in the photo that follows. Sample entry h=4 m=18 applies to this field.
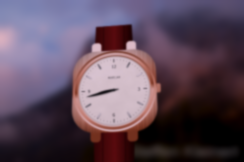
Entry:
h=8 m=43
